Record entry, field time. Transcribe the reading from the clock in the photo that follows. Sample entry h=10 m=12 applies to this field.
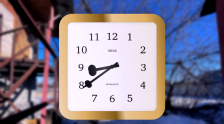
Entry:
h=8 m=39
